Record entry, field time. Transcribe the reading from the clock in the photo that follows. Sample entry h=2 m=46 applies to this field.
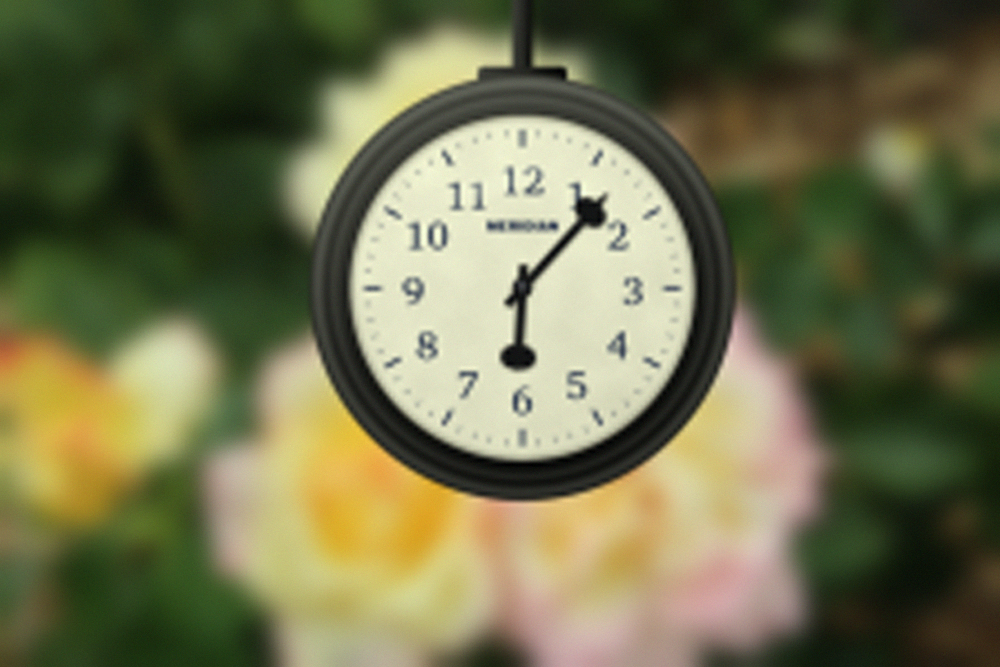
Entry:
h=6 m=7
